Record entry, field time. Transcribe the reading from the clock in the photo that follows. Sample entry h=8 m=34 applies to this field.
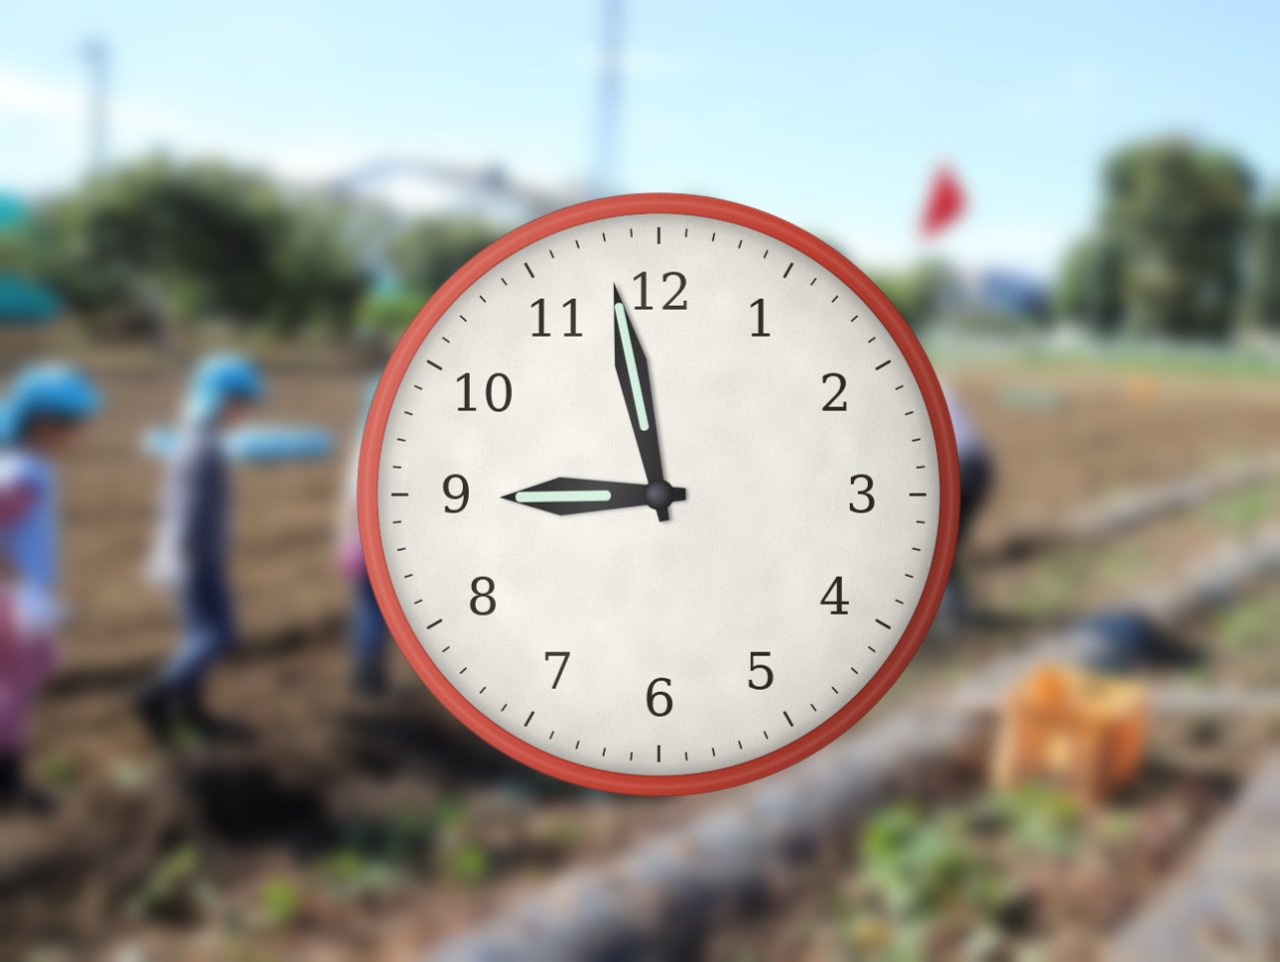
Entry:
h=8 m=58
